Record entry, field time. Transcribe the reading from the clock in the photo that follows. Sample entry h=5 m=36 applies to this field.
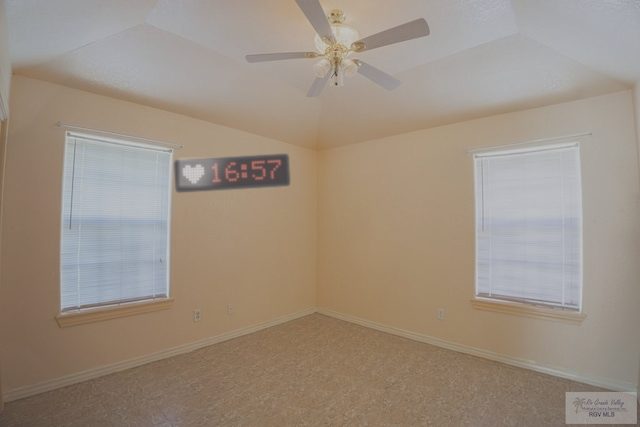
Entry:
h=16 m=57
